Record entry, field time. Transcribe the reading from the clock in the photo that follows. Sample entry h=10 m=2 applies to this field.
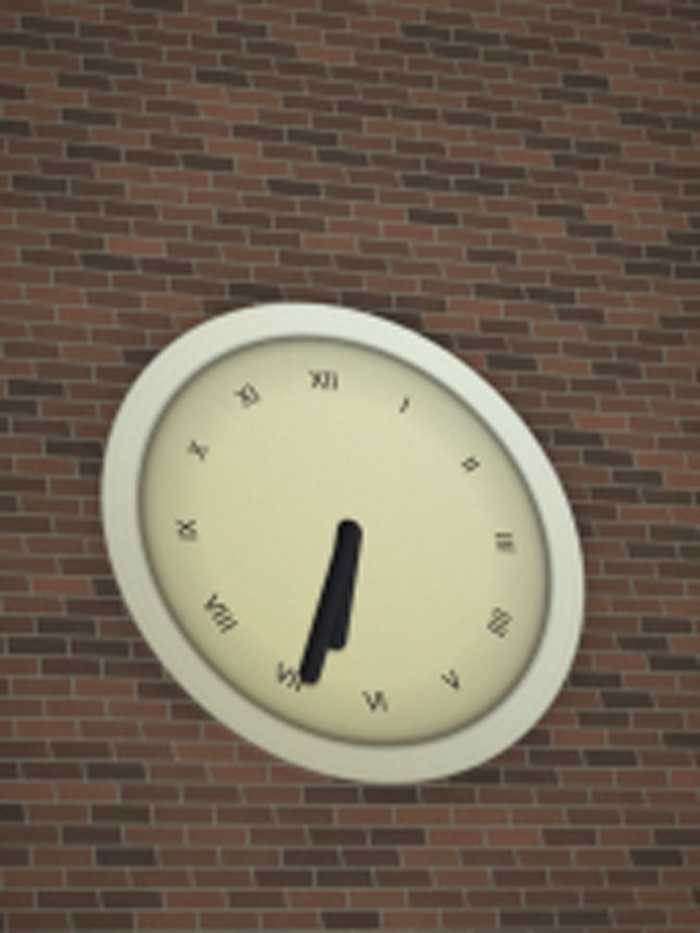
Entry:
h=6 m=34
